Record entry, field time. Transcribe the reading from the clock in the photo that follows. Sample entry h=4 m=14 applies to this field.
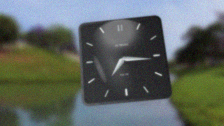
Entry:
h=7 m=16
